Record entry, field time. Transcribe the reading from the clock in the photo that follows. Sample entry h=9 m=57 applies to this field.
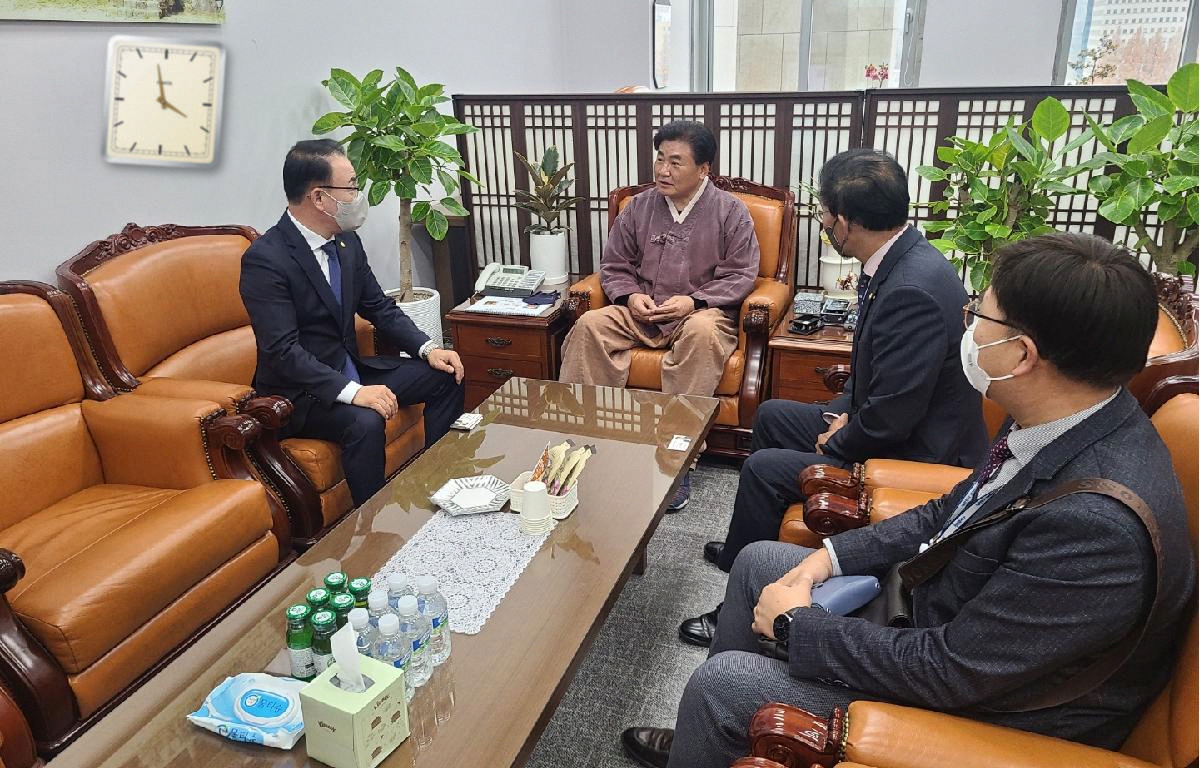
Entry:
h=3 m=58
